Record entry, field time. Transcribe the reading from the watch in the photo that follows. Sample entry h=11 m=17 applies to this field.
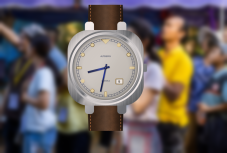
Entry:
h=8 m=32
